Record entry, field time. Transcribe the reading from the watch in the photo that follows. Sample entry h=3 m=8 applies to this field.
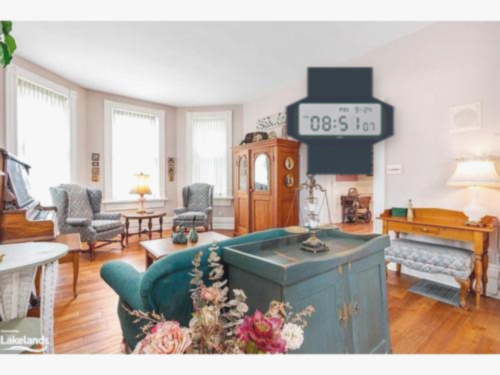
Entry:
h=8 m=51
